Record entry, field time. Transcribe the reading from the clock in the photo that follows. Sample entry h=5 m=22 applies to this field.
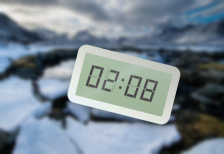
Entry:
h=2 m=8
